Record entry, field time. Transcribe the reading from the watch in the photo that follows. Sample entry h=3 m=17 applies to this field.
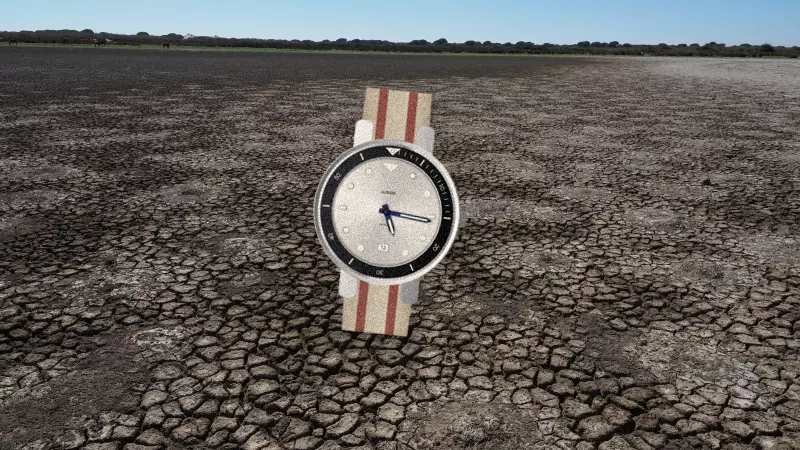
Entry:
h=5 m=16
